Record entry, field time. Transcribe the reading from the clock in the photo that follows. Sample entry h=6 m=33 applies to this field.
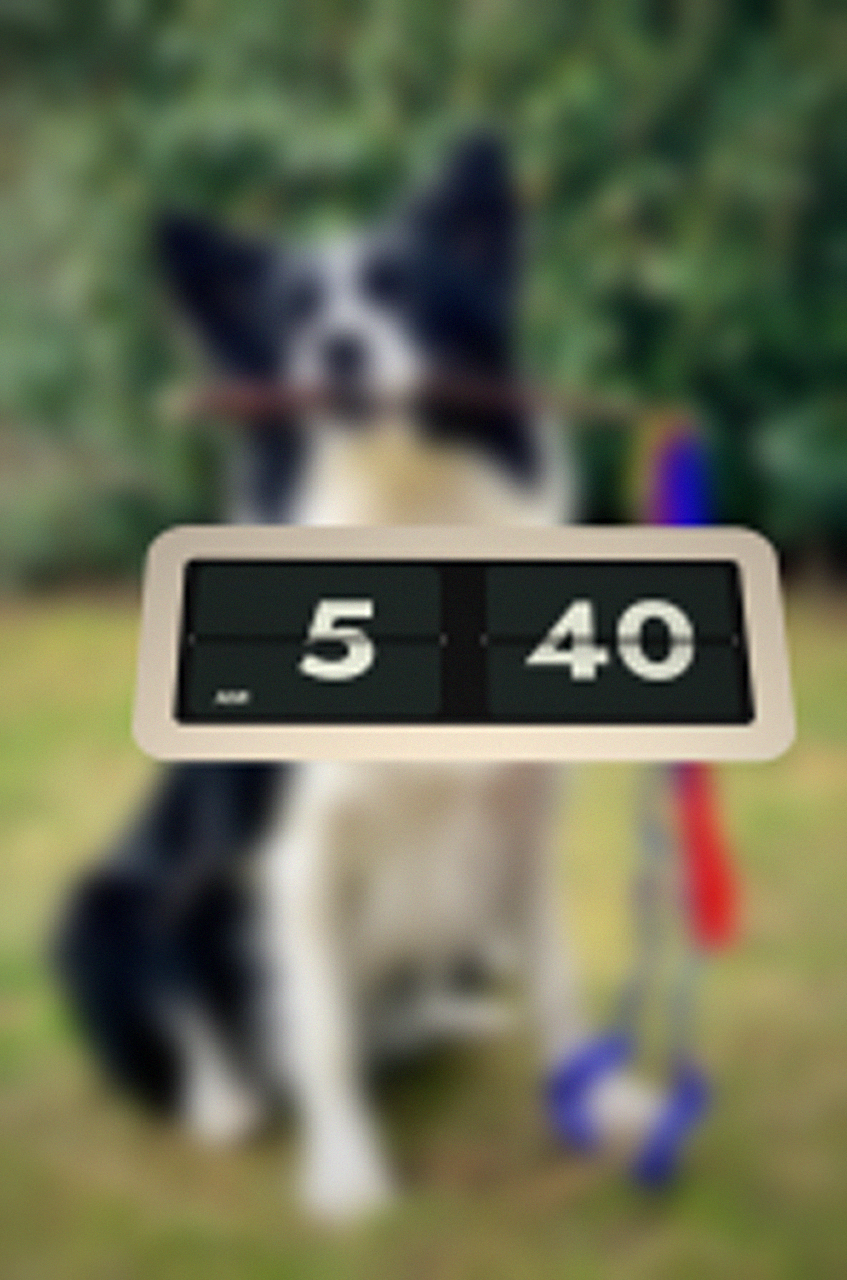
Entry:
h=5 m=40
